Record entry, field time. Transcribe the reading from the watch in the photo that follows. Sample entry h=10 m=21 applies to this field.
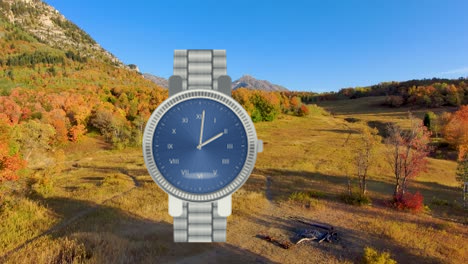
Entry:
h=2 m=1
